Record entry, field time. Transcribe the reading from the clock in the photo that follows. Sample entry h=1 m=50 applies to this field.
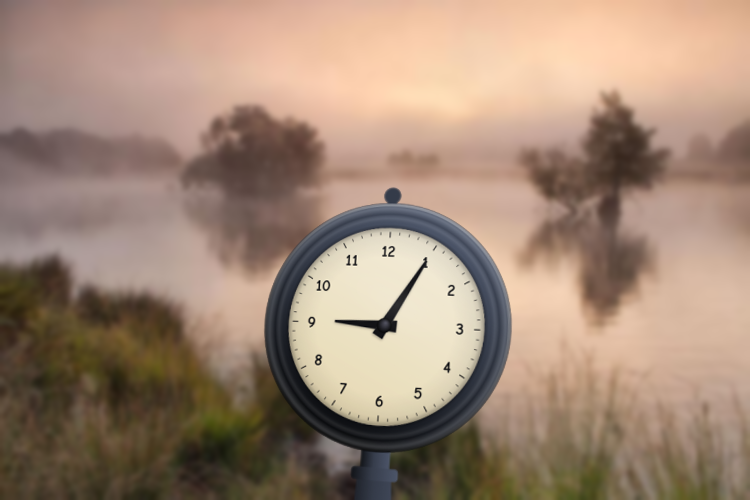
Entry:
h=9 m=5
